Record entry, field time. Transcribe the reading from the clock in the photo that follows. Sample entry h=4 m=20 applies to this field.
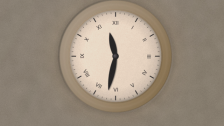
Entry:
h=11 m=32
